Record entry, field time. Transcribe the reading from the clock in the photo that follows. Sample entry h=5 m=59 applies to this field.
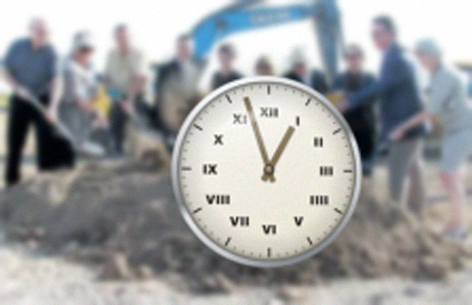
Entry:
h=12 m=57
